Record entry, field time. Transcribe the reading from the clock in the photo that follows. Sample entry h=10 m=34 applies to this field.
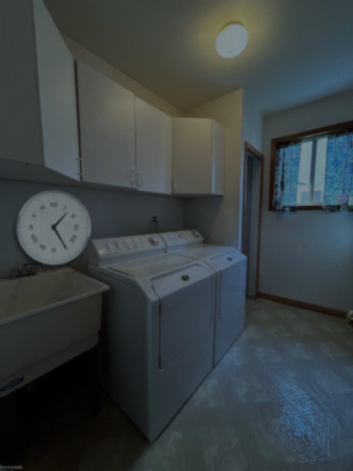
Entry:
h=1 m=25
